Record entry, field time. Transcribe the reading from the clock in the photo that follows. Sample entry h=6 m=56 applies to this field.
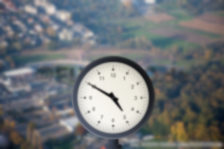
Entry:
h=4 m=50
